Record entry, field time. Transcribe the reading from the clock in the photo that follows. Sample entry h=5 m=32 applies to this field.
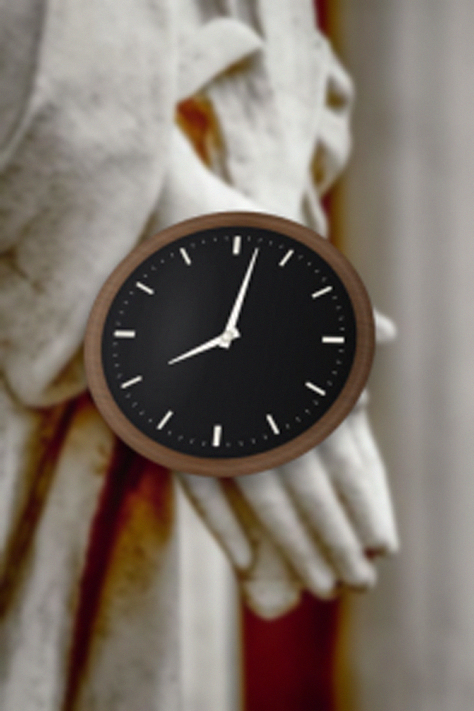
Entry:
h=8 m=2
